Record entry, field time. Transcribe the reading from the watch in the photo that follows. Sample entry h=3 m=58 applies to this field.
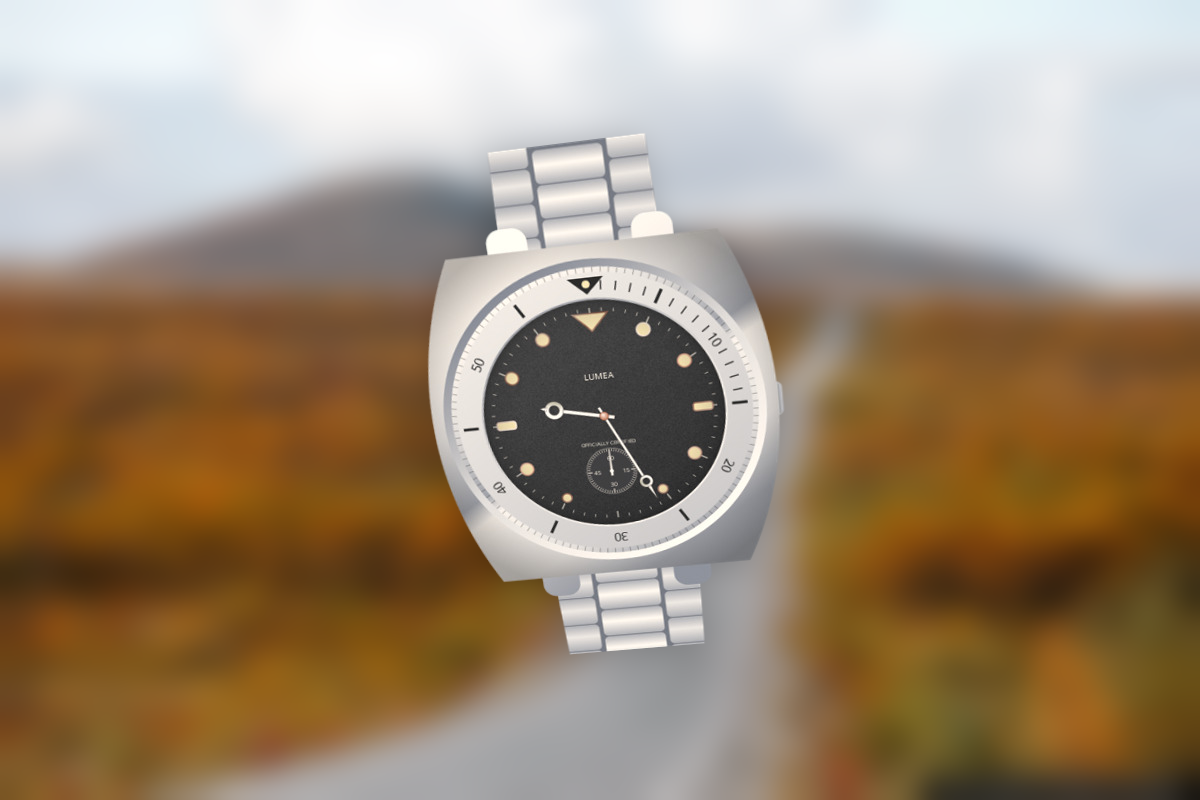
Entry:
h=9 m=26
